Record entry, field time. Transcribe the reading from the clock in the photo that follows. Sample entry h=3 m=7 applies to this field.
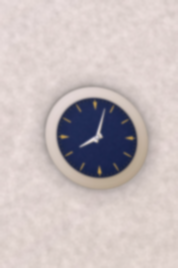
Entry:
h=8 m=3
